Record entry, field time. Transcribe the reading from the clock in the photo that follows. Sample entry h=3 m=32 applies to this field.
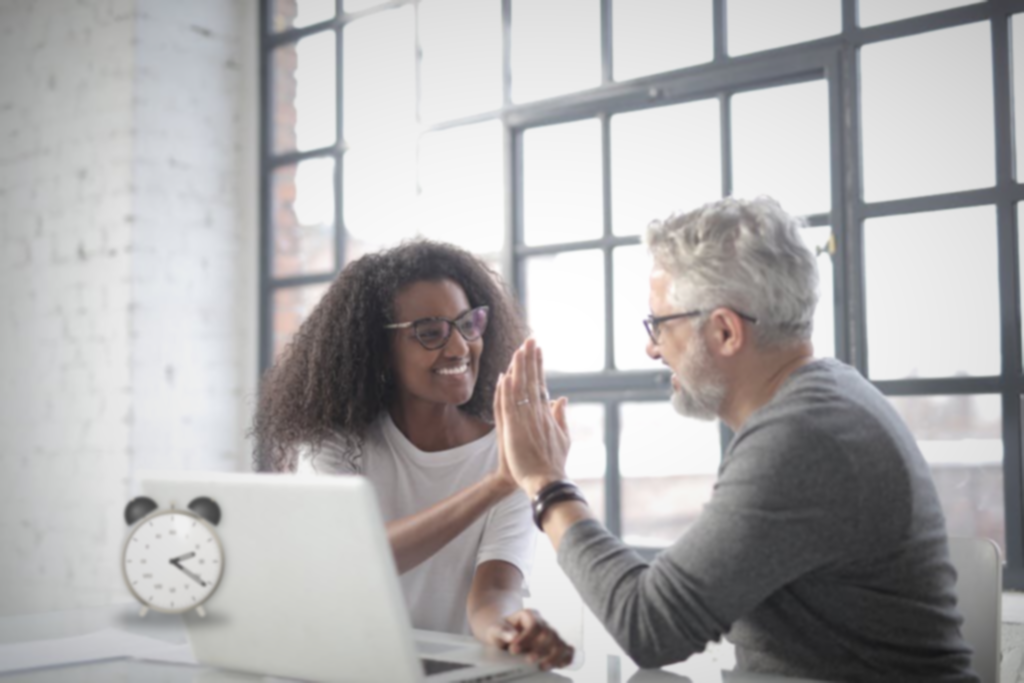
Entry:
h=2 m=21
